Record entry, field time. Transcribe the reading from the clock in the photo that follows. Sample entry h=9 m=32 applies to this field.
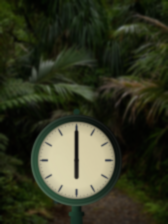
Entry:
h=6 m=0
